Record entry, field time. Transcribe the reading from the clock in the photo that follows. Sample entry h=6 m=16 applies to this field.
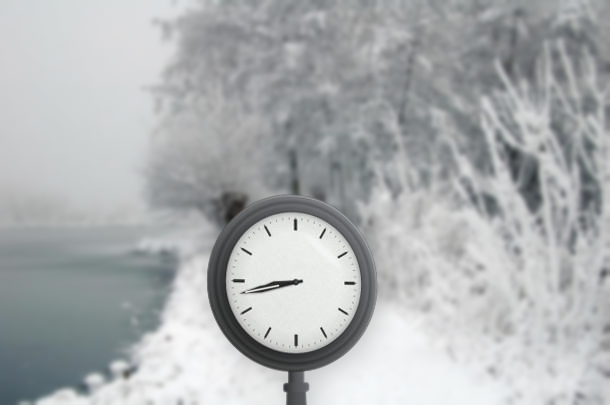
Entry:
h=8 m=43
